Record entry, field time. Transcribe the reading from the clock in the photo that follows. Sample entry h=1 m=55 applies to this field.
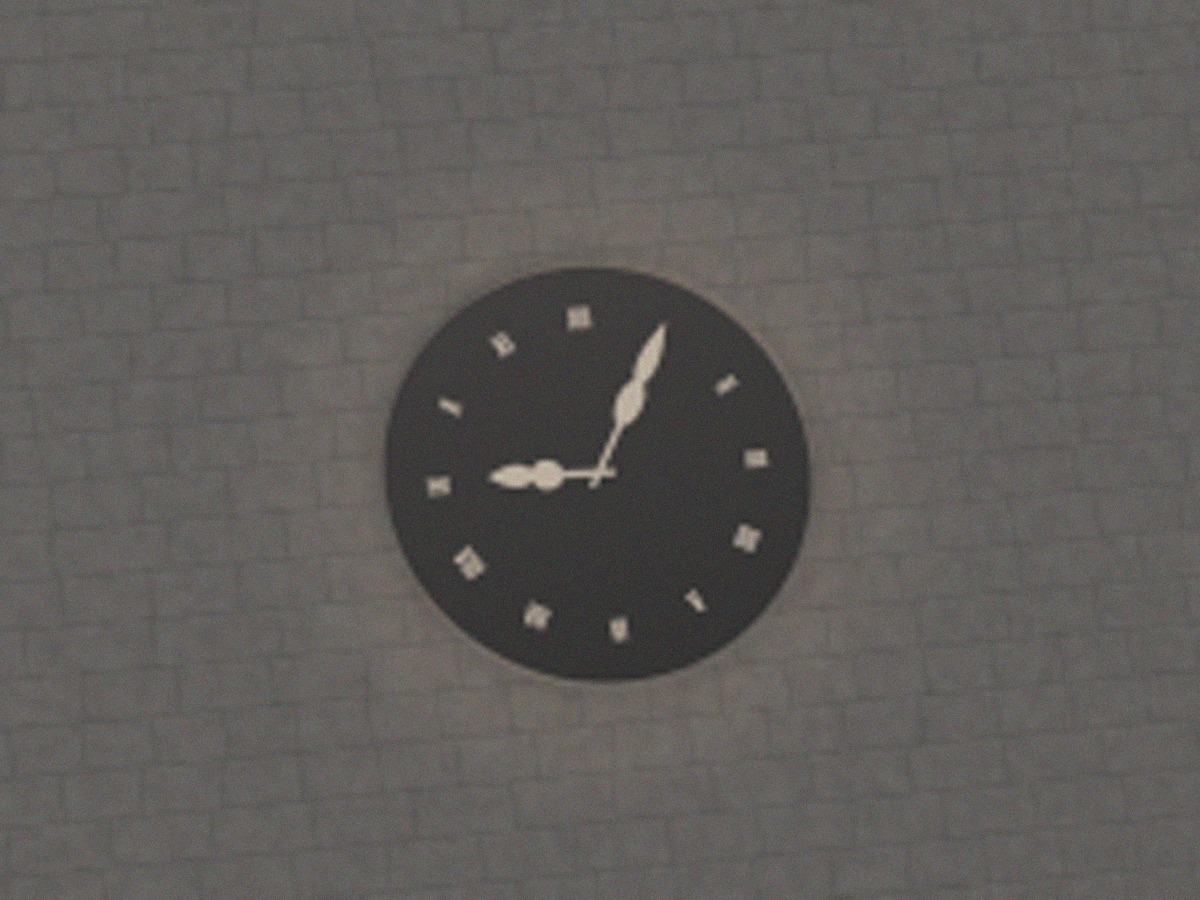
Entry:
h=9 m=5
